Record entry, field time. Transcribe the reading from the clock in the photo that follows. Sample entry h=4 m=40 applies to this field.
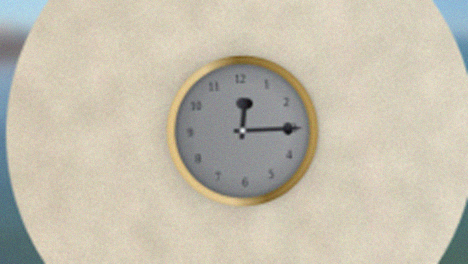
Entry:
h=12 m=15
